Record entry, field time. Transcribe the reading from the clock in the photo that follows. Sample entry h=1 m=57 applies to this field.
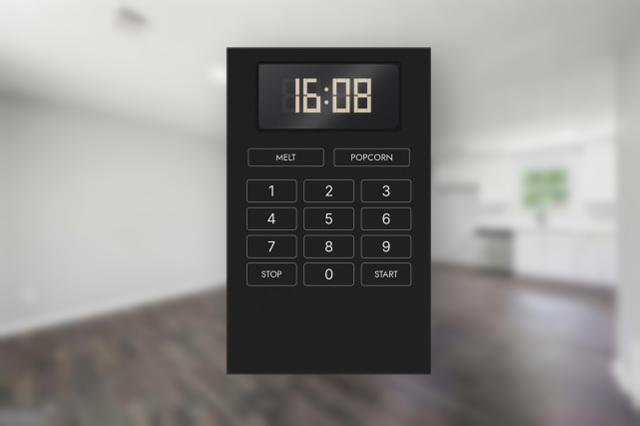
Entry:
h=16 m=8
